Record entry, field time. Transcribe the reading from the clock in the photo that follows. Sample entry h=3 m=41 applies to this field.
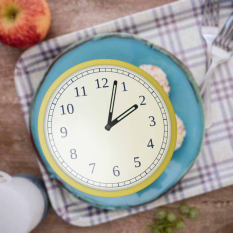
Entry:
h=2 m=3
